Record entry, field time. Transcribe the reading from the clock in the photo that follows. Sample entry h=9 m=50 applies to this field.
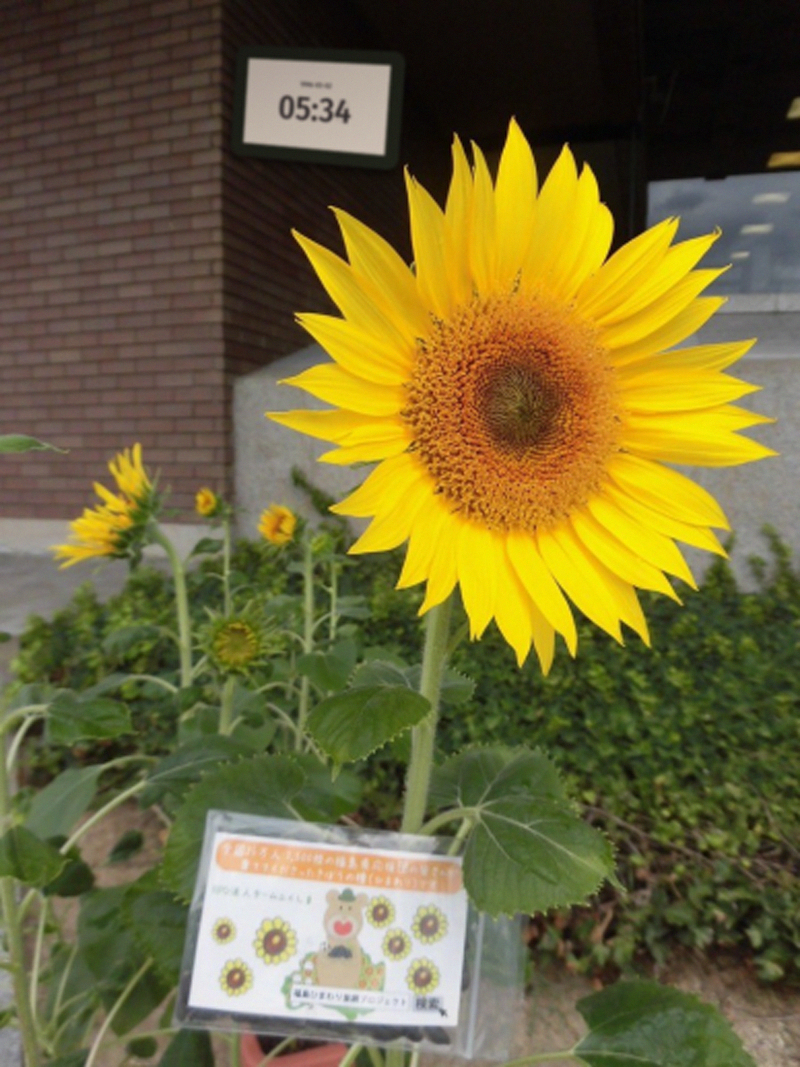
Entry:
h=5 m=34
